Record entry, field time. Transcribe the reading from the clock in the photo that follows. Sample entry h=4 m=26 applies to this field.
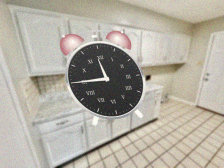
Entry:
h=11 m=45
